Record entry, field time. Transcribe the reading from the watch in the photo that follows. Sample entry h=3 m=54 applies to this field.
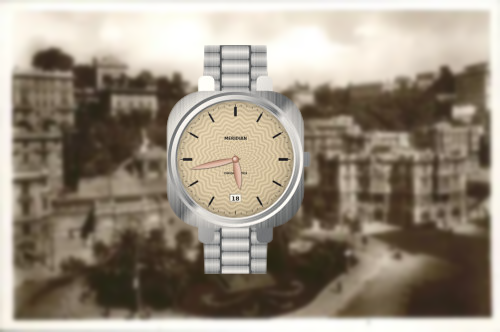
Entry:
h=5 m=43
